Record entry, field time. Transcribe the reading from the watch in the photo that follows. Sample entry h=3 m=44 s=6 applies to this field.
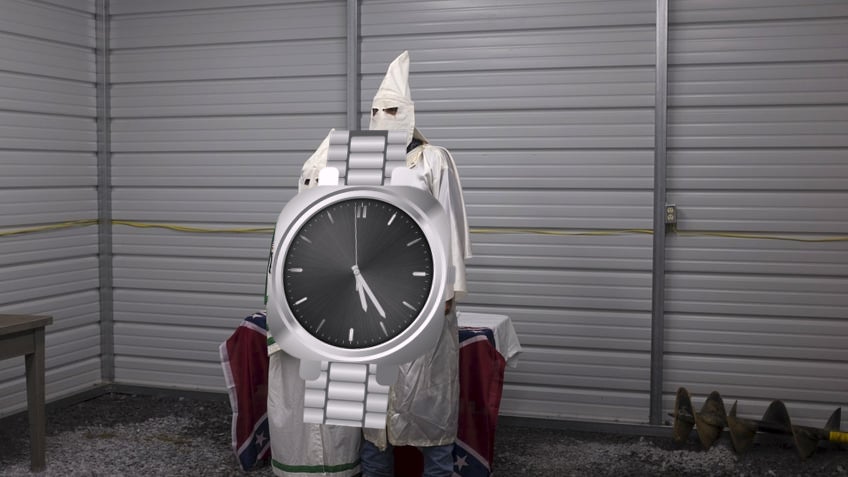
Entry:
h=5 m=23 s=59
